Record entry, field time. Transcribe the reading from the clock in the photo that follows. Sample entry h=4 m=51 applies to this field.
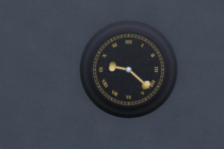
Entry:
h=9 m=22
